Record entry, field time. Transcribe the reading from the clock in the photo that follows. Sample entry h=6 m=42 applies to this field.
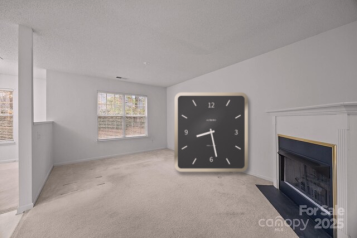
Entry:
h=8 m=28
